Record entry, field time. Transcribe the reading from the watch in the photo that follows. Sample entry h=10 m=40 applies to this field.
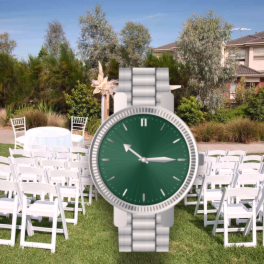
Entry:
h=10 m=15
